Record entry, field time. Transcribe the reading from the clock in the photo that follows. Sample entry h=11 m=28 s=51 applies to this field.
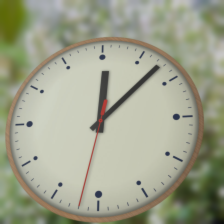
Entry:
h=12 m=7 s=32
